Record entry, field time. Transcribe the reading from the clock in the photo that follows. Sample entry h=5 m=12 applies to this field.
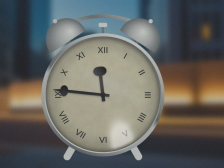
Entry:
h=11 m=46
